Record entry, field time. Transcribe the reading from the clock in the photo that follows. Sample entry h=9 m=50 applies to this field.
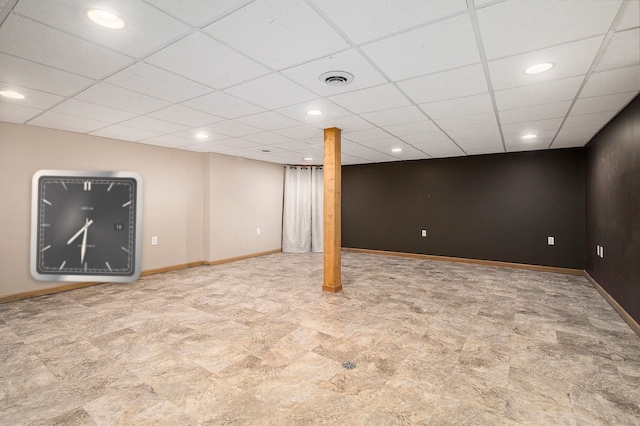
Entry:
h=7 m=31
